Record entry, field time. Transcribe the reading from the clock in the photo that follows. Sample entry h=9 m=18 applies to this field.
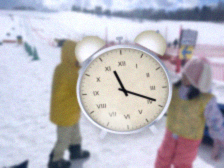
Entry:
h=11 m=19
